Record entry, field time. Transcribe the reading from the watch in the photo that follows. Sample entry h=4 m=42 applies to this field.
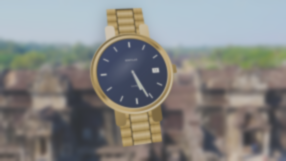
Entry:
h=5 m=26
